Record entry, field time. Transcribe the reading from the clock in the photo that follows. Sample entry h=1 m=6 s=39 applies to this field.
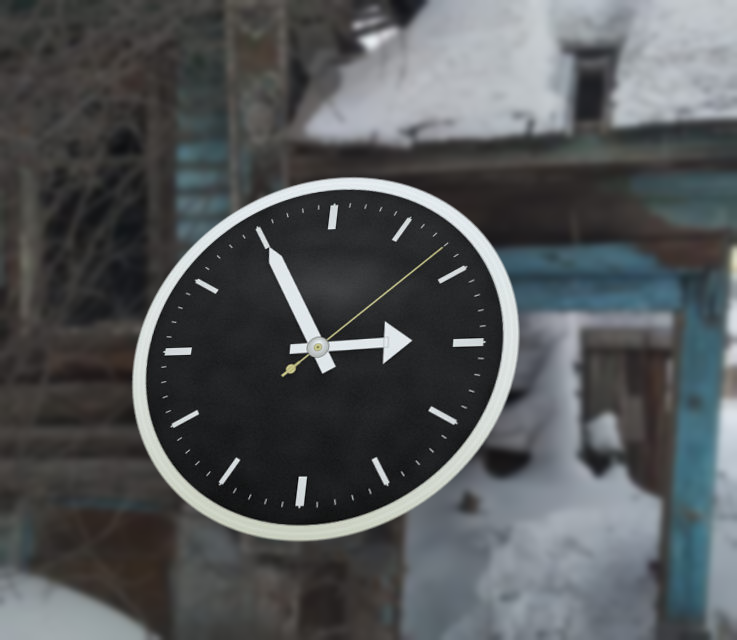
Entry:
h=2 m=55 s=8
